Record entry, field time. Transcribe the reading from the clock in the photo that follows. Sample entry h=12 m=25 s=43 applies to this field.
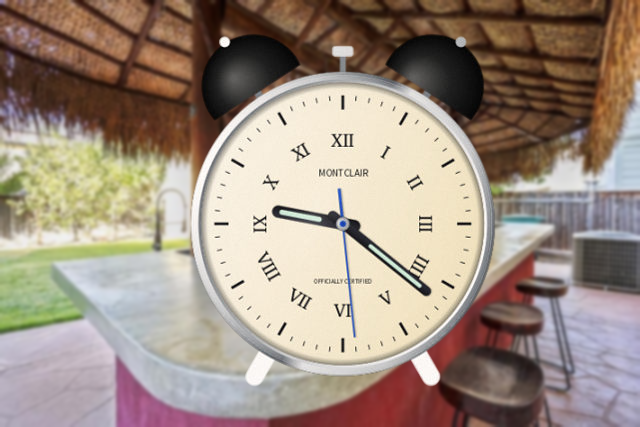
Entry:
h=9 m=21 s=29
